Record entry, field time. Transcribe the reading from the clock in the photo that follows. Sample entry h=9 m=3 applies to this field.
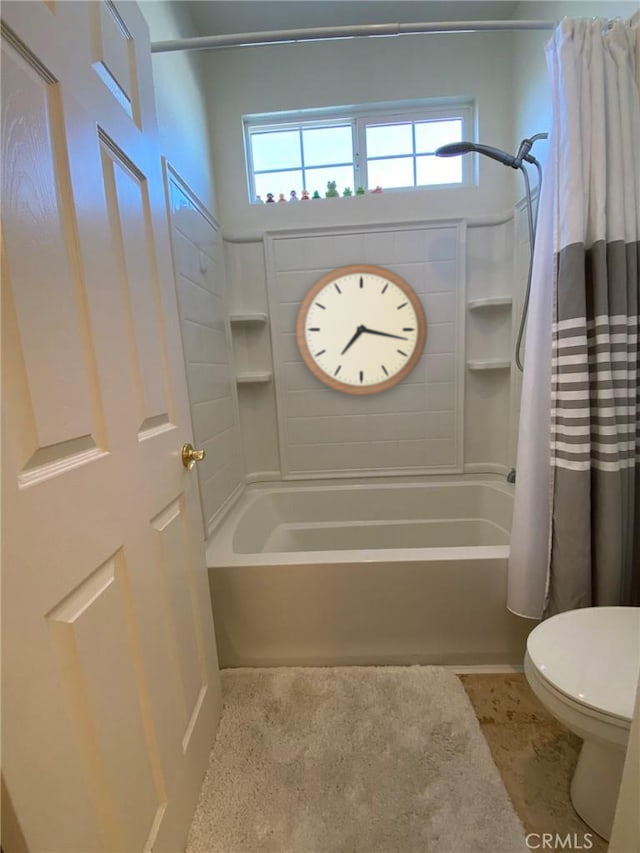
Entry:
h=7 m=17
